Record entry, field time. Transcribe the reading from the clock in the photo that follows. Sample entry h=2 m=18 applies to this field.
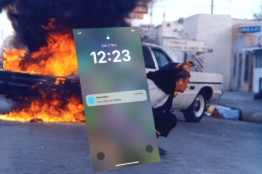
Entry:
h=12 m=23
